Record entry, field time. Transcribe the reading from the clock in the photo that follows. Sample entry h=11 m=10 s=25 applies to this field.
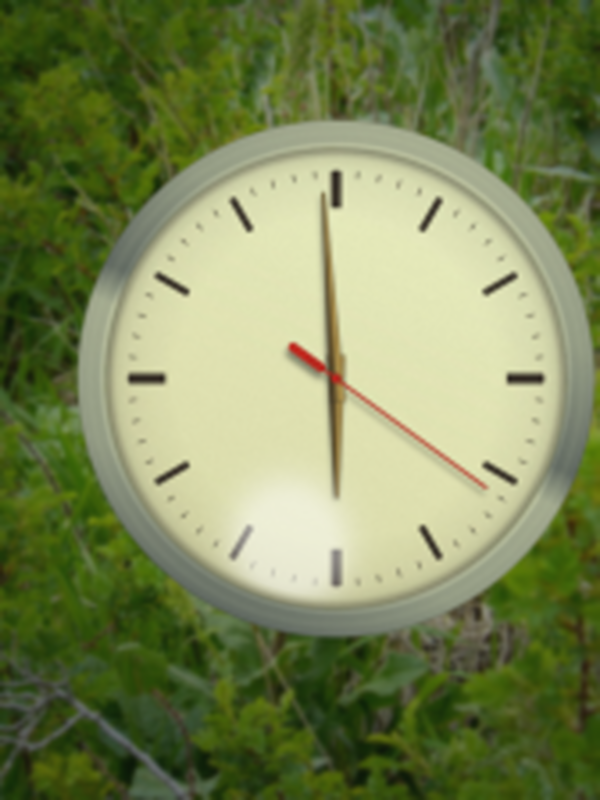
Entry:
h=5 m=59 s=21
